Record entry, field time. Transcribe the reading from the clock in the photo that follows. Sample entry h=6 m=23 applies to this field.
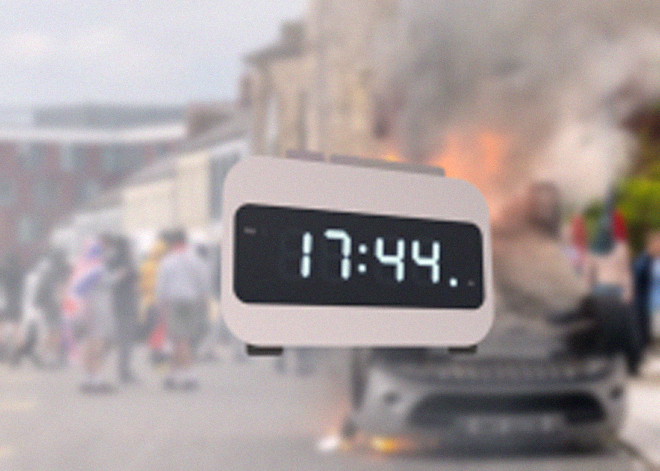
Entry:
h=17 m=44
